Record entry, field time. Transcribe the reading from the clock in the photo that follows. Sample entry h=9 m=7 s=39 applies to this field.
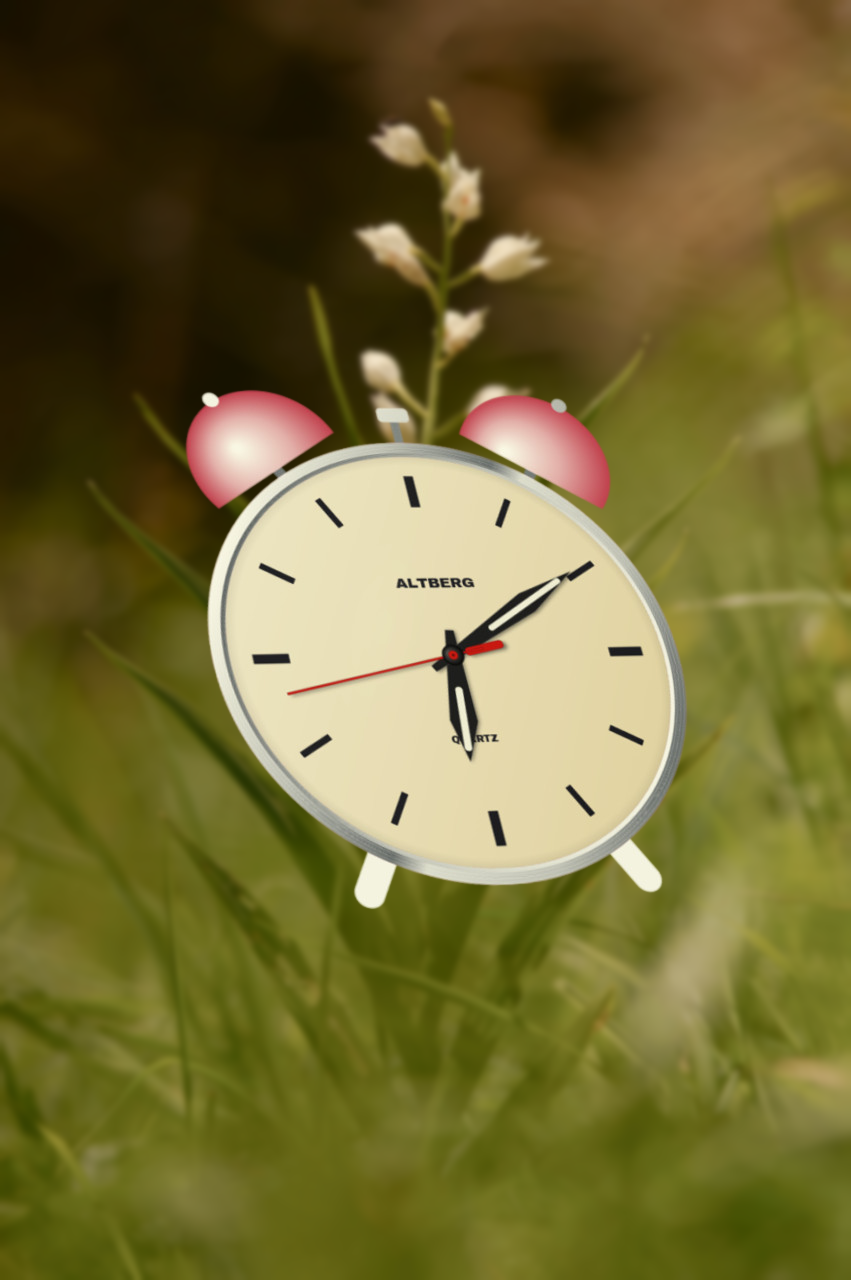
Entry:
h=6 m=9 s=43
